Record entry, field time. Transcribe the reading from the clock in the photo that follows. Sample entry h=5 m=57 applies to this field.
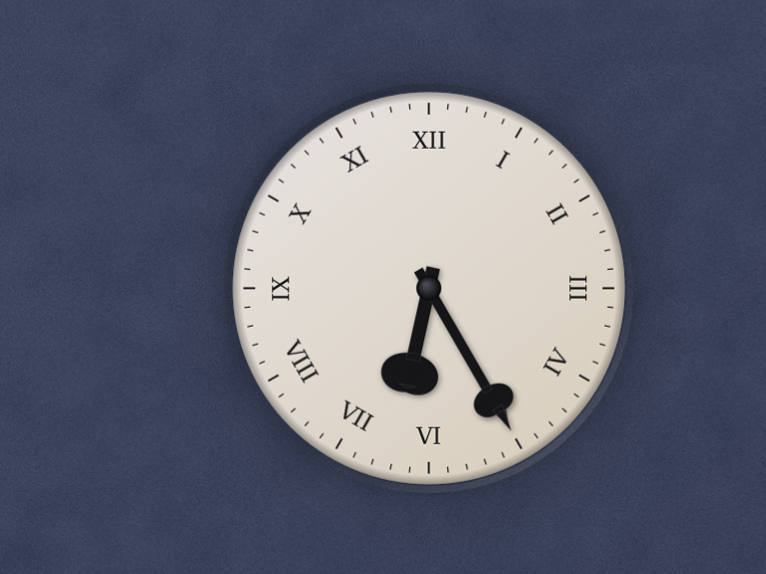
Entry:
h=6 m=25
